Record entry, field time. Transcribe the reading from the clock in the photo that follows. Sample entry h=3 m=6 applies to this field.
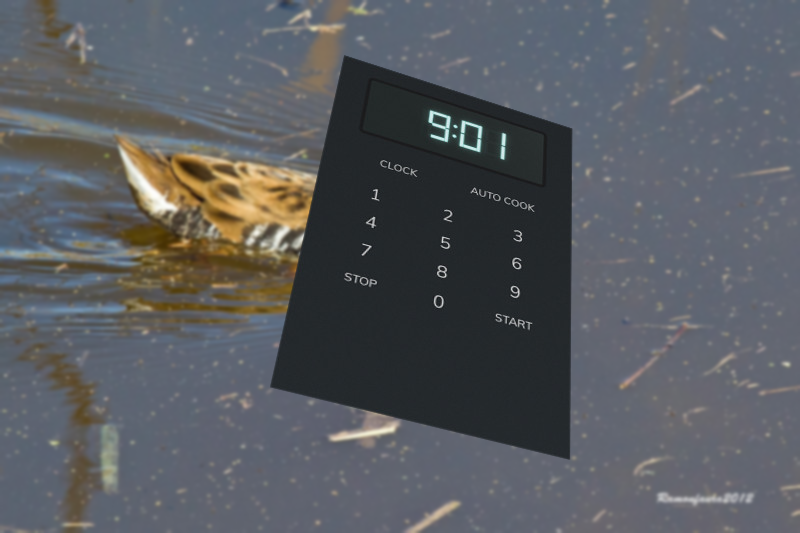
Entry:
h=9 m=1
